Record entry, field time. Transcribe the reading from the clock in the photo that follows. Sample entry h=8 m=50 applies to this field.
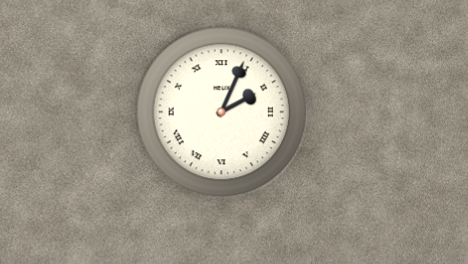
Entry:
h=2 m=4
